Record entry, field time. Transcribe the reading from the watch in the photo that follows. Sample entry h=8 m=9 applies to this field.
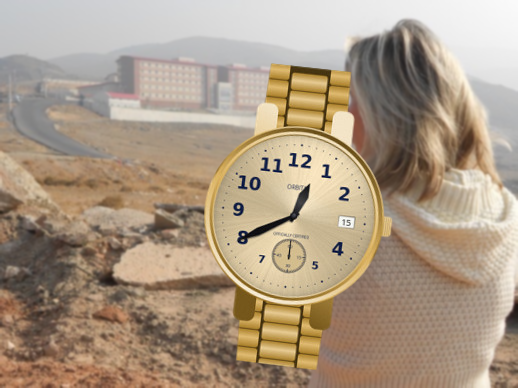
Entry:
h=12 m=40
